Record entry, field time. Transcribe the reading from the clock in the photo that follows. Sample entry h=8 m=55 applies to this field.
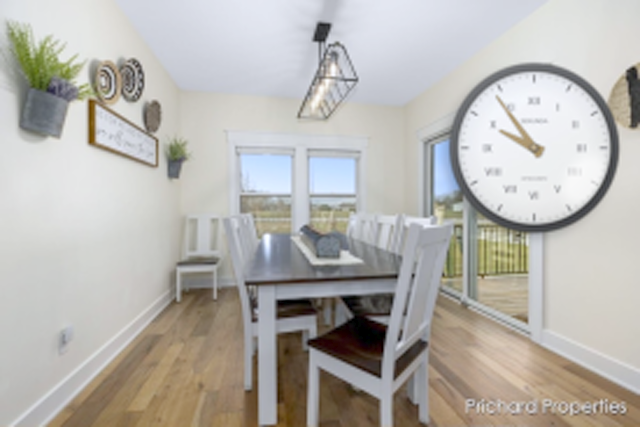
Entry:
h=9 m=54
